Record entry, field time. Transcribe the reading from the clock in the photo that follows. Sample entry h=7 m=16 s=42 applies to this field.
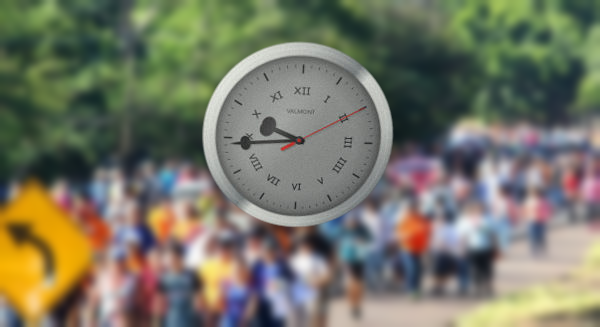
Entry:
h=9 m=44 s=10
